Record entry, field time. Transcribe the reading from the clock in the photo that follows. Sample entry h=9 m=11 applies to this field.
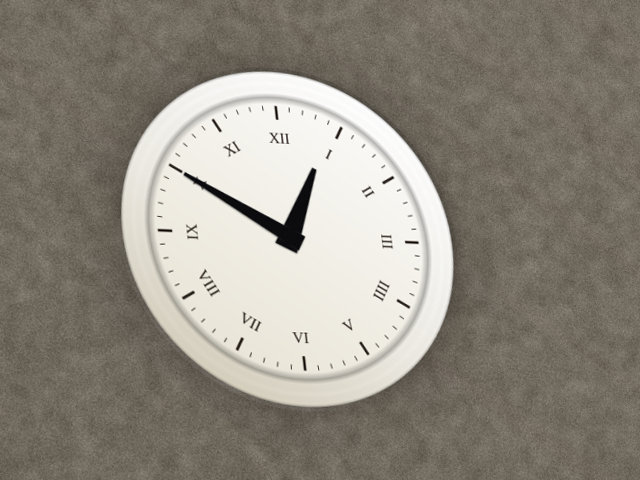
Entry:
h=12 m=50
